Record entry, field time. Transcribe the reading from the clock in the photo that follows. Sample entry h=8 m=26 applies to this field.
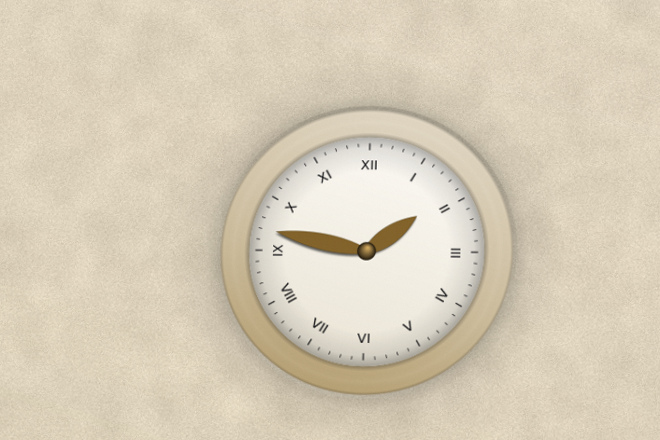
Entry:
h=1 m=47
